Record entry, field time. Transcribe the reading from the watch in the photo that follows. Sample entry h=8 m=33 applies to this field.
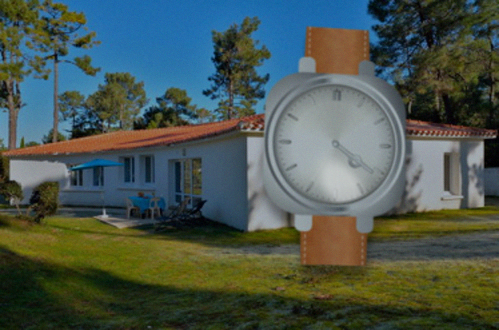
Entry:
h=4 m=21
